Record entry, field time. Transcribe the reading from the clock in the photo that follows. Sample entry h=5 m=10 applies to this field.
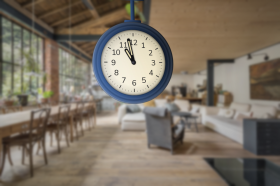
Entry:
h=10 m=58
